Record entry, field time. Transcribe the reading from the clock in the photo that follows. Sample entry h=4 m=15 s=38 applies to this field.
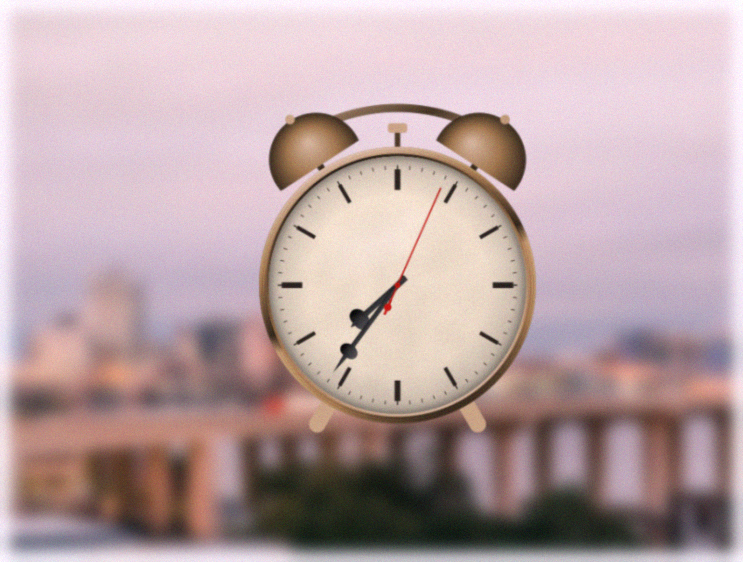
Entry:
h=7 m=36 s=4
